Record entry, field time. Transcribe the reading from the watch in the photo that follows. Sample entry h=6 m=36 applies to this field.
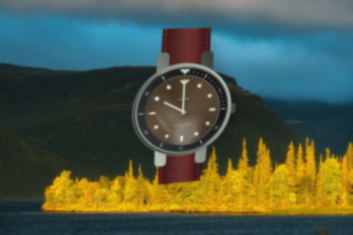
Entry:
h=10 m=0
